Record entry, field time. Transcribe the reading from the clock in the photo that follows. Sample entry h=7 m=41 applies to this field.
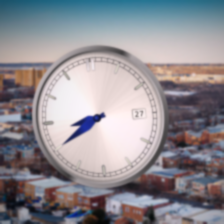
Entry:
h=8 m=40
